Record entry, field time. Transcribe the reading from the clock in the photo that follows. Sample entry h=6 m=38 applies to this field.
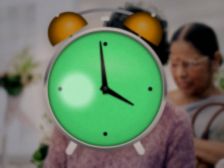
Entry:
h=3 m=59
